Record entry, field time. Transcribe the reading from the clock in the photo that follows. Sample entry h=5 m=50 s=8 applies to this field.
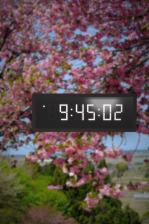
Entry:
h=9 m=45 s=2
